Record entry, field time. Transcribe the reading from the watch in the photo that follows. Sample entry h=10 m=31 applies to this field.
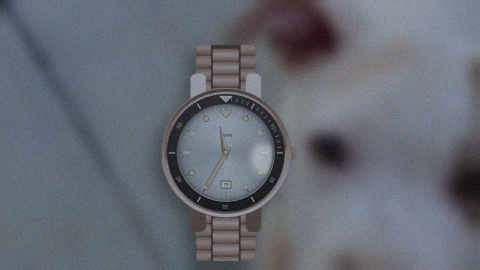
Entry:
h=11 m=35
